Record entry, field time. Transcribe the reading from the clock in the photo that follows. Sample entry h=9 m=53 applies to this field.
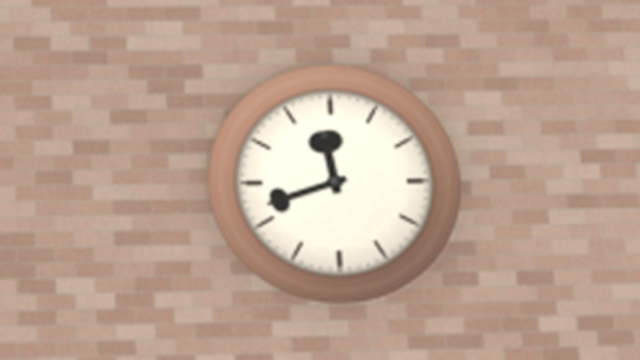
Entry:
h=11 m=42
